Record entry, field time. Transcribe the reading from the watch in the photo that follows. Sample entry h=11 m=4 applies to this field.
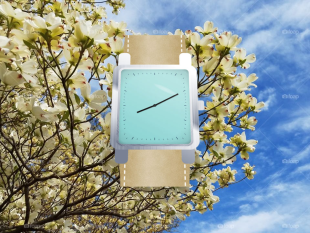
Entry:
h=8 m=10
